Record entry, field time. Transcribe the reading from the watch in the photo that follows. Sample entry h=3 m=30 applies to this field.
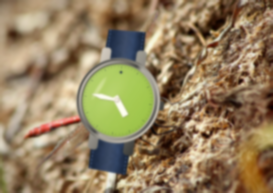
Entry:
h=4 m=46
